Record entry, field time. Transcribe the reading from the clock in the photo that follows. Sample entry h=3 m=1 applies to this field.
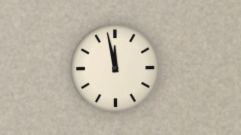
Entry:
h=11 m=58
